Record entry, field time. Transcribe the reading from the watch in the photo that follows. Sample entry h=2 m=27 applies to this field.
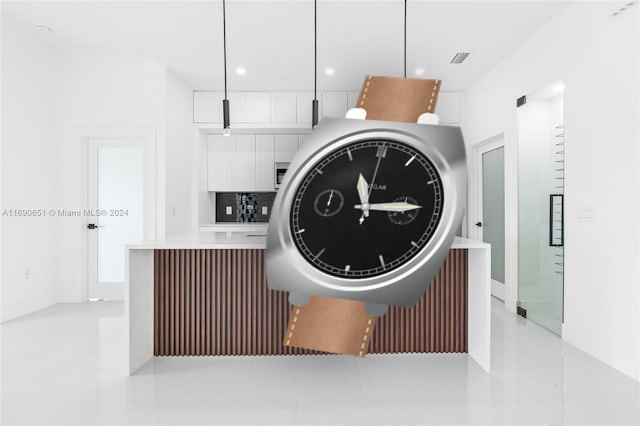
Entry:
h=11 m=14
